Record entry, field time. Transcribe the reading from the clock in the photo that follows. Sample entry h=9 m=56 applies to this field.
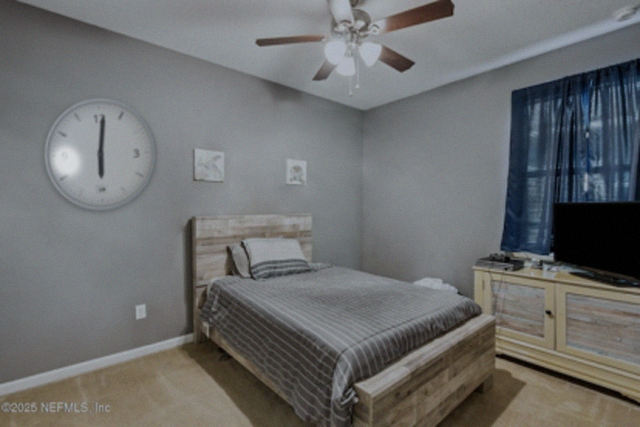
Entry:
h=6 m=1
